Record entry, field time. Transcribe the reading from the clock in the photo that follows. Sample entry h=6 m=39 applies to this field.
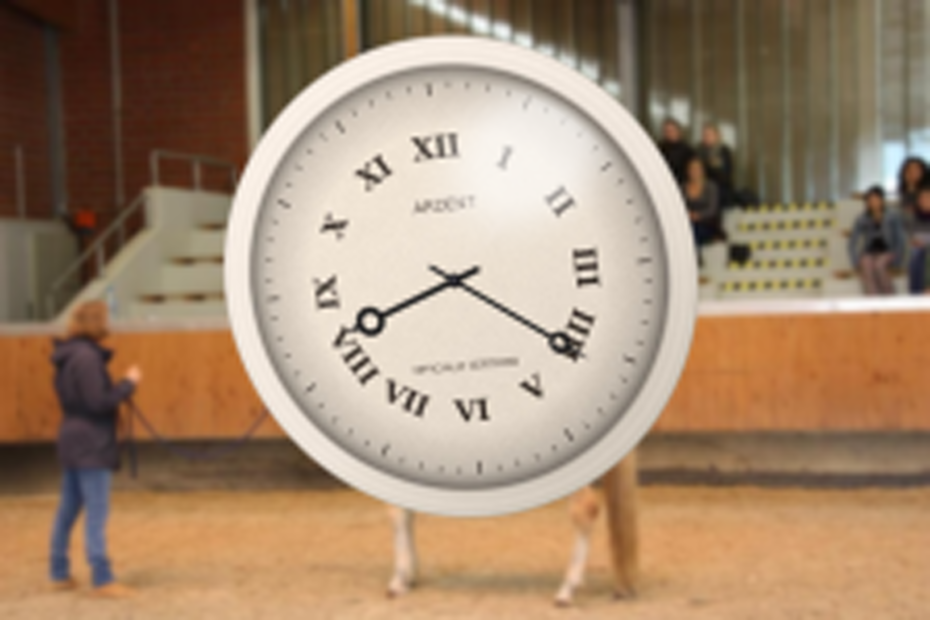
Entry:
h=8 m=21
